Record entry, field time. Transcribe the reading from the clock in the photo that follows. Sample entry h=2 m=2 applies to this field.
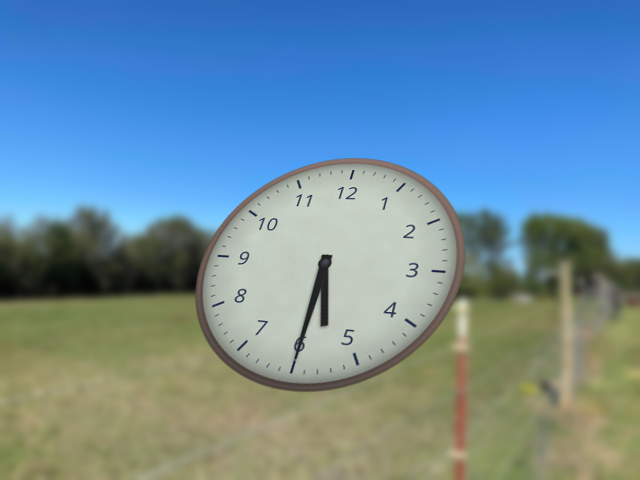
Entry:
h=5 m=30
